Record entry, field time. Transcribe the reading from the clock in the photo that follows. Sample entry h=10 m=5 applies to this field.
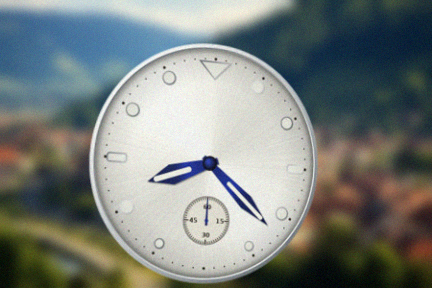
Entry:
h=8 m=22
